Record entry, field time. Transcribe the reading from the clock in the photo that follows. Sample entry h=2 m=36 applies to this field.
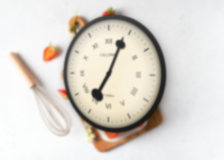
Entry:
h=7 m=4
